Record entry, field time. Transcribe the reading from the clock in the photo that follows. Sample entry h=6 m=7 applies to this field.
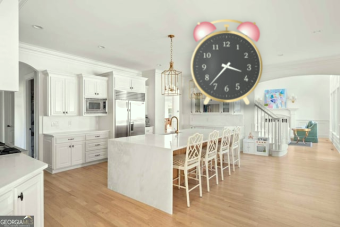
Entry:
h=3 m=37
